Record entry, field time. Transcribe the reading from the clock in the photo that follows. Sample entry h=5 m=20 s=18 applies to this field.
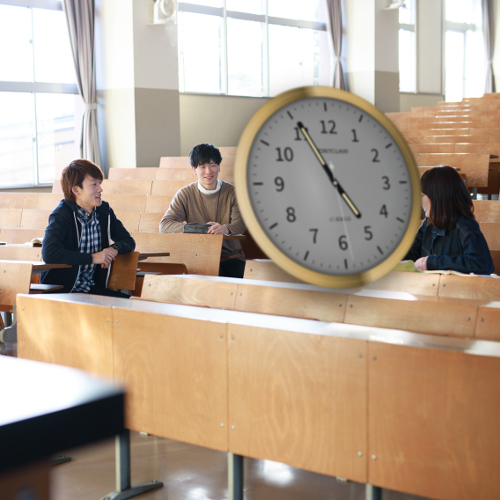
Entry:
h=4 m=55 s=29
